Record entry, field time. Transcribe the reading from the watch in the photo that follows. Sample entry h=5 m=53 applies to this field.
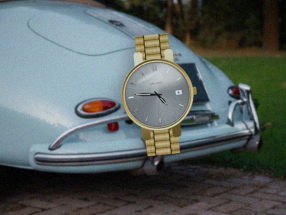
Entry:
h=4 m=46
